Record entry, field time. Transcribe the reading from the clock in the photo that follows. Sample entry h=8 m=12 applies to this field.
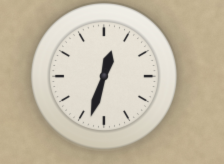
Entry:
h=12 m=33
